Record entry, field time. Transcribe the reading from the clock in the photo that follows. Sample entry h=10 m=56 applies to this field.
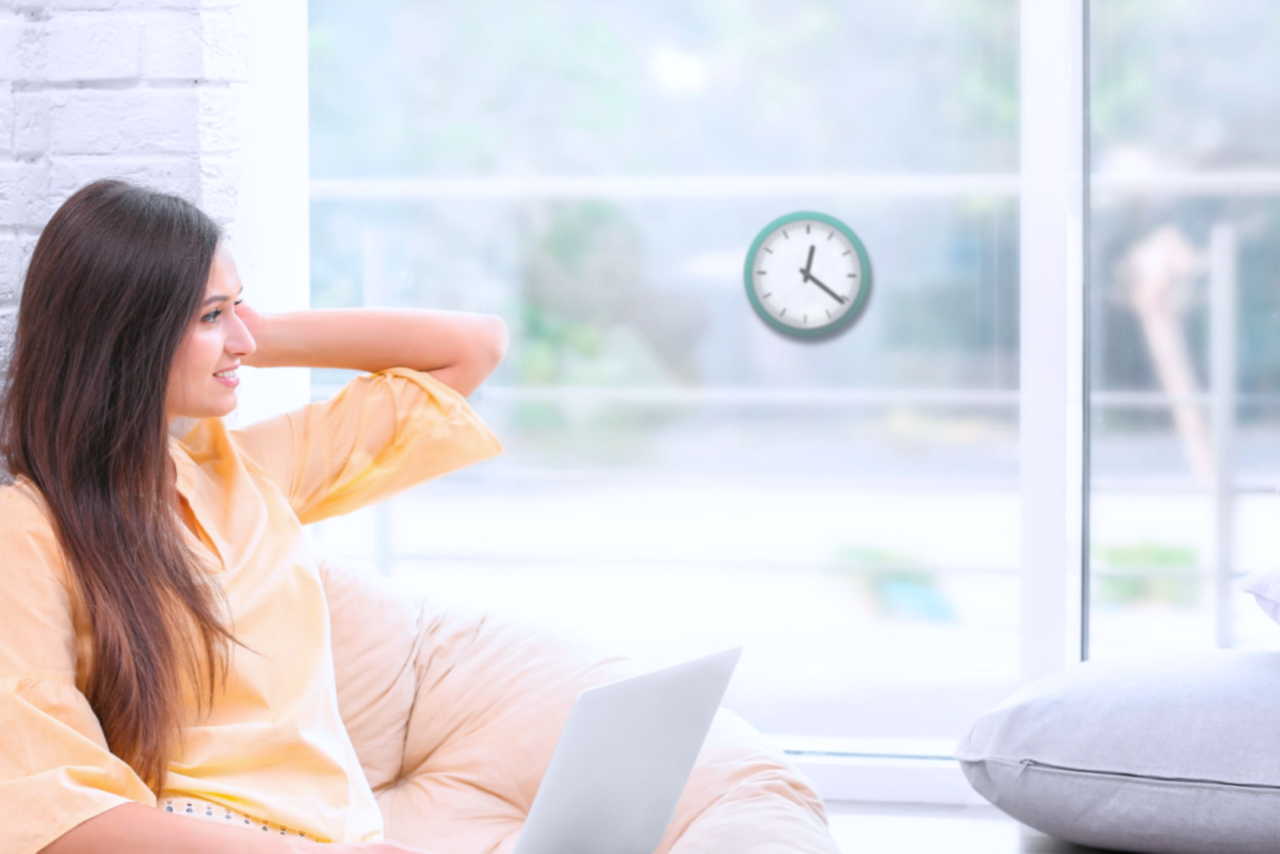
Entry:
h=12 m=21
